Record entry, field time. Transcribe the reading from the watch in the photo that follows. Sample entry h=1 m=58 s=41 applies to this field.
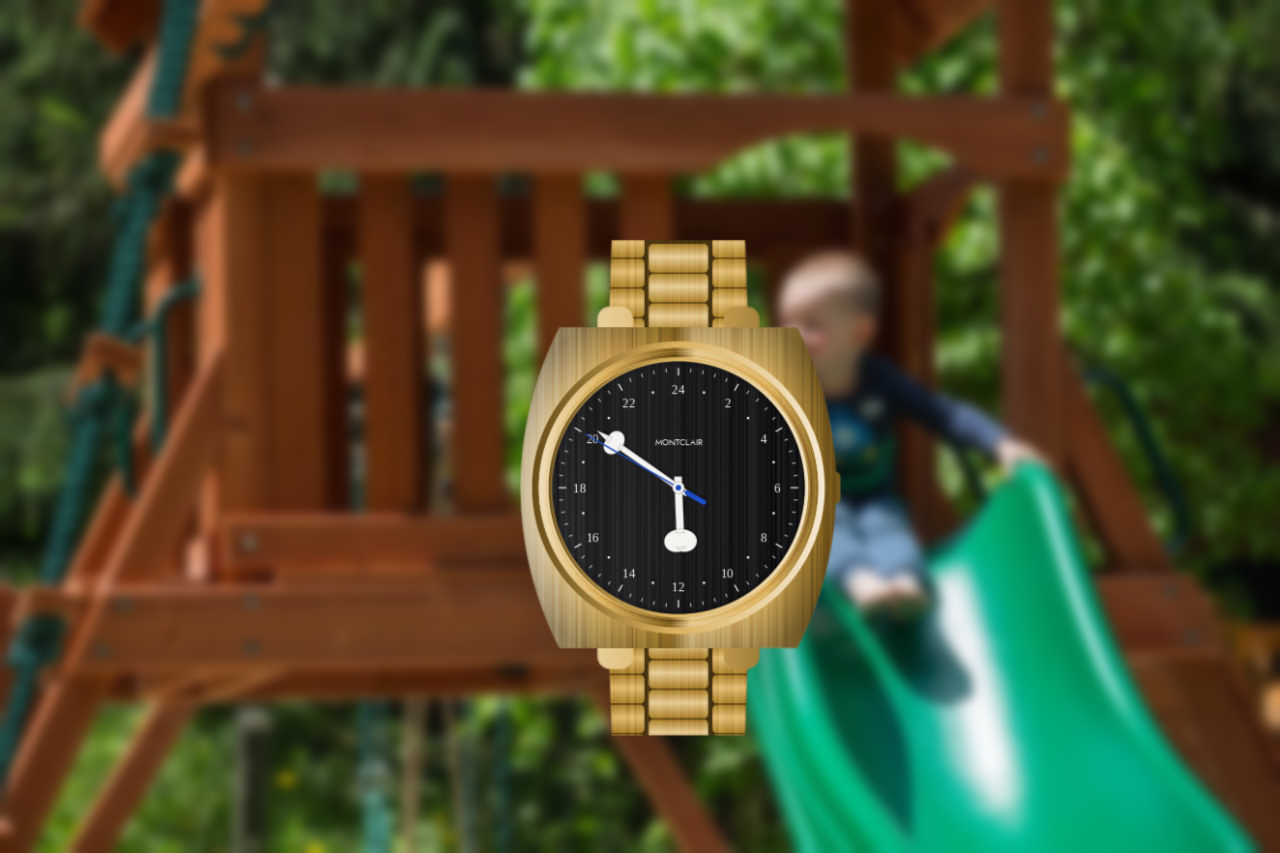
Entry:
h=11 m=50 s=50
